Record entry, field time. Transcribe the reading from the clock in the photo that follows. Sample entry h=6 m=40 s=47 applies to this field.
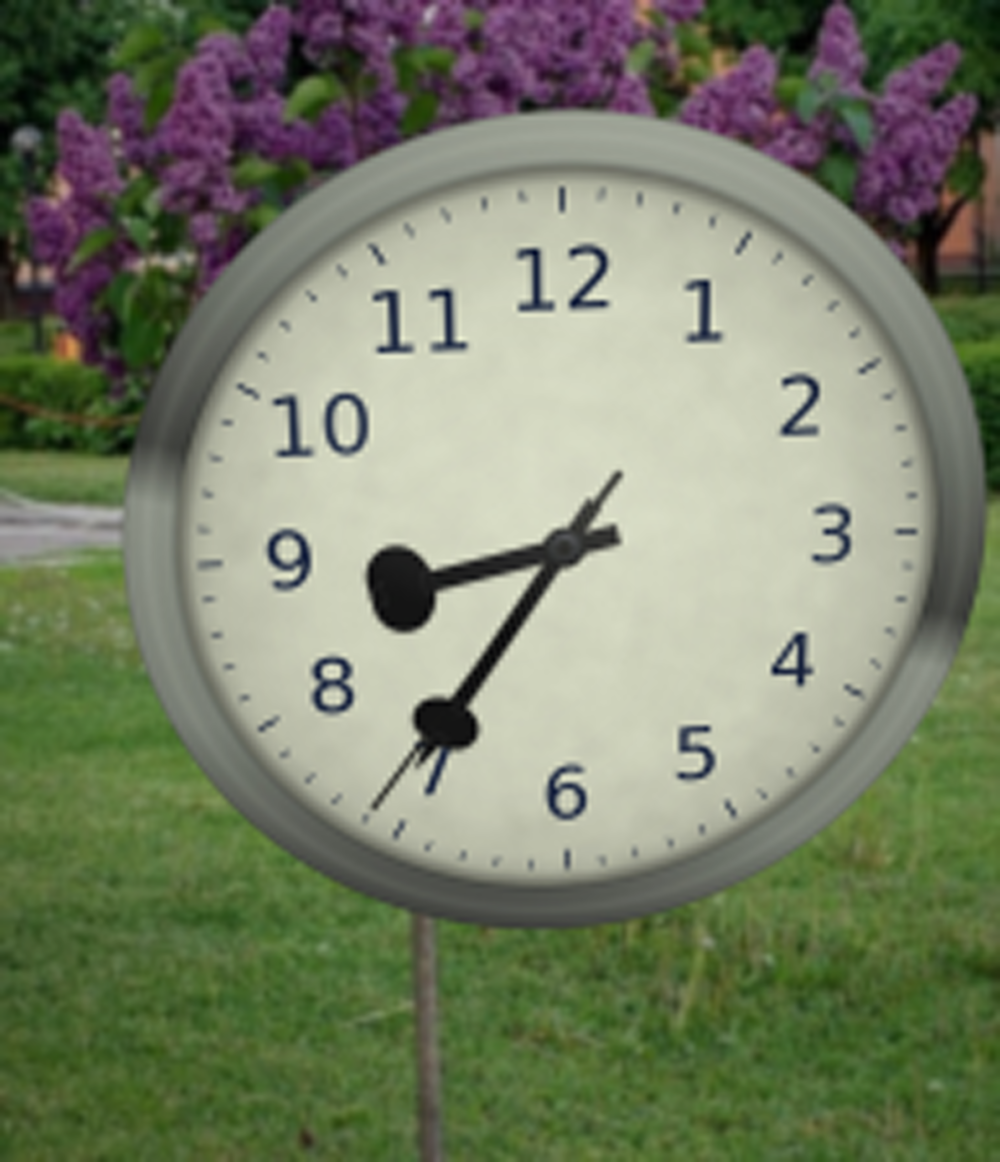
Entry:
h=8 m=35 s=36
